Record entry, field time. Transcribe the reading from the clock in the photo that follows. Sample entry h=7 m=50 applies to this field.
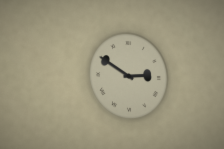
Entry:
h=2 m=50
